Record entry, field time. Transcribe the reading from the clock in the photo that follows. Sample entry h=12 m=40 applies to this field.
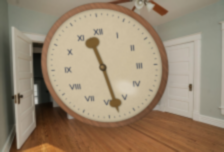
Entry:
h=11 m=28
